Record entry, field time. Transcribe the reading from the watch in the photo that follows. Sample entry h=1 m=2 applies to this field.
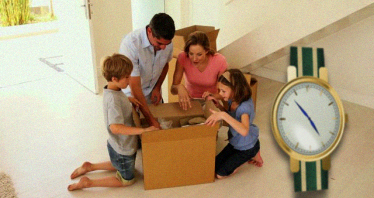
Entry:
h=4 m=53
